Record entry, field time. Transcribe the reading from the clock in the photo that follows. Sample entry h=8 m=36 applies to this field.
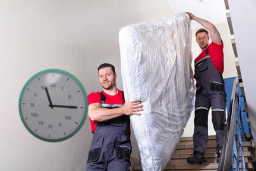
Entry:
h=11 m=15
